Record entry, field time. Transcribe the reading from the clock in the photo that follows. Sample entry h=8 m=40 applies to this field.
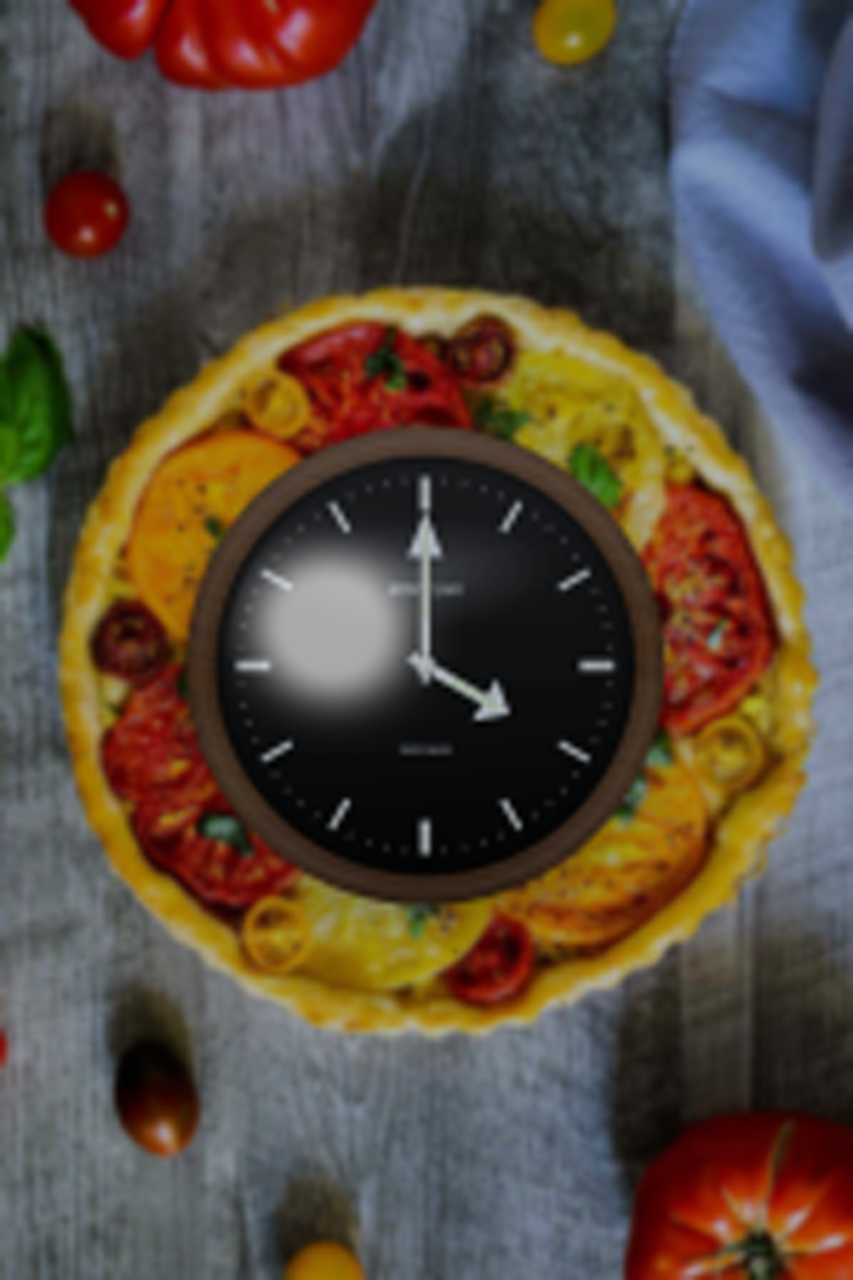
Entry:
h=4 m=0
